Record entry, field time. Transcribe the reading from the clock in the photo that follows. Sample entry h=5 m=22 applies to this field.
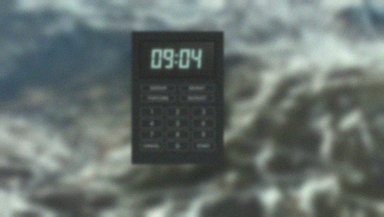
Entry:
h=9 m=4
